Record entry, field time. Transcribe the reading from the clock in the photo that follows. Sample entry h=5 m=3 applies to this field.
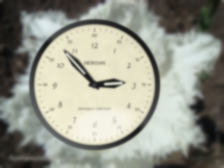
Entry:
h=2 m=53
